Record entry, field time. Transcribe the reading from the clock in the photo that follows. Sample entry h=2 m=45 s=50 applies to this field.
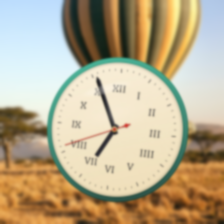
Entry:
h=6 m=55 s=41
